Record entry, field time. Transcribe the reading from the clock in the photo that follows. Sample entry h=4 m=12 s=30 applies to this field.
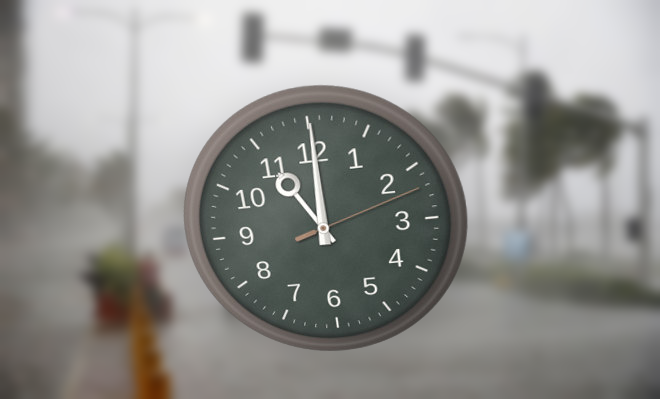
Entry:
h=11 m=0 s=12
